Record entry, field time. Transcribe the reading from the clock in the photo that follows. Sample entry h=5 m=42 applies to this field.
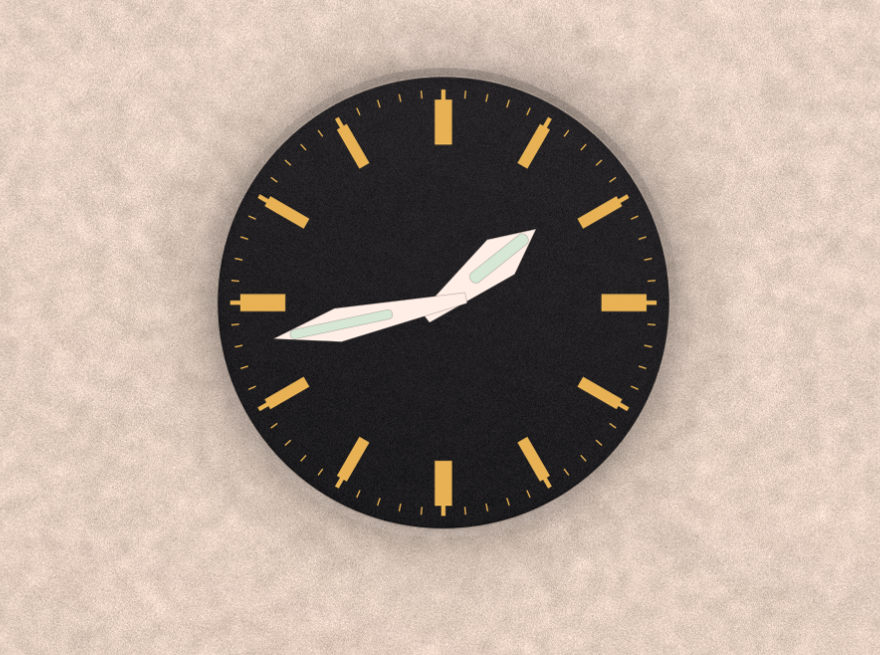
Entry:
h=1 m=43
